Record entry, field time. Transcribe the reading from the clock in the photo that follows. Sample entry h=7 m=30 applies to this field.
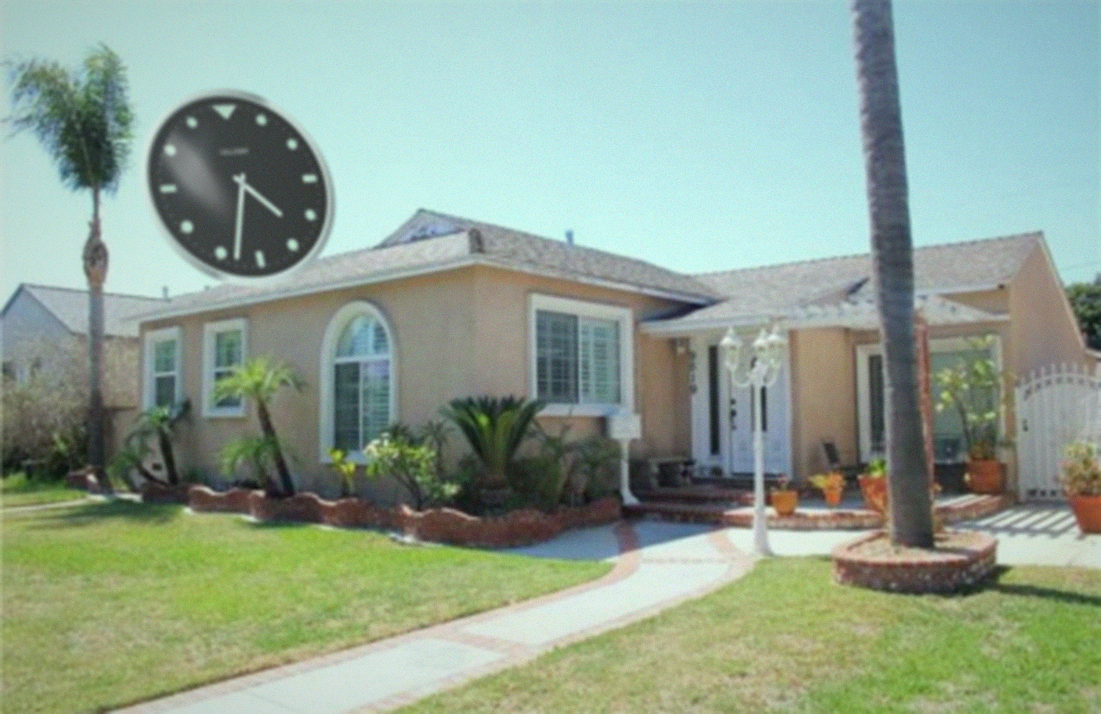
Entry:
h=4 m=33
